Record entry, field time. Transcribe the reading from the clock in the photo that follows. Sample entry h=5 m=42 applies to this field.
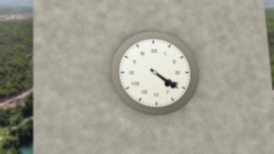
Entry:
h=4 m=21
